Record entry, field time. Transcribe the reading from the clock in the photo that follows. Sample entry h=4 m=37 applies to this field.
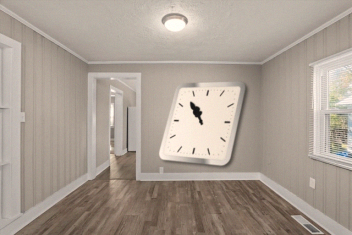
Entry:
h=10 m=53
